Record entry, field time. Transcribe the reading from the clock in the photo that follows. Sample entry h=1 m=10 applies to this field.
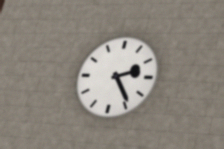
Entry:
h=2 m=24
